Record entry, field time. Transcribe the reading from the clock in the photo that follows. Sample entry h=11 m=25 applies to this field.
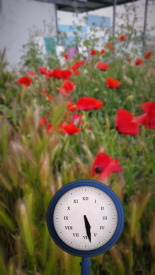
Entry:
h=5 m=28
